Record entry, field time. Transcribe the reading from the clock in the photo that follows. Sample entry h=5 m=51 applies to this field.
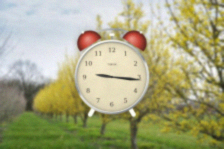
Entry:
h=9 m=16
